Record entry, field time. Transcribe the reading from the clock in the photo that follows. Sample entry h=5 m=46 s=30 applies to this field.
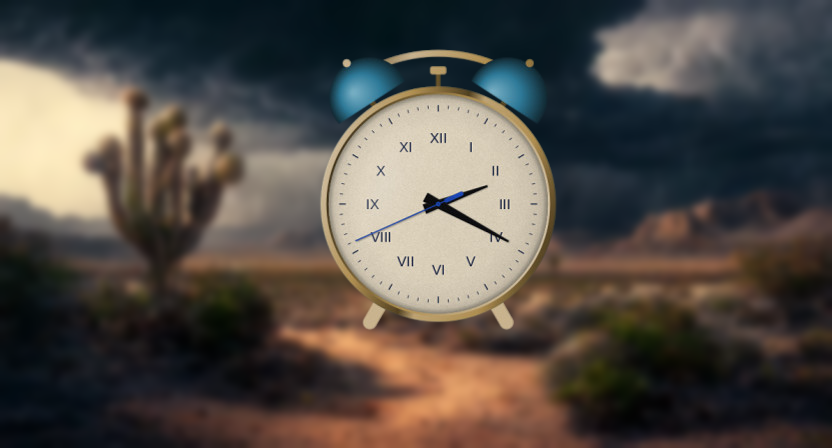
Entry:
h=2 m=19 s=41
